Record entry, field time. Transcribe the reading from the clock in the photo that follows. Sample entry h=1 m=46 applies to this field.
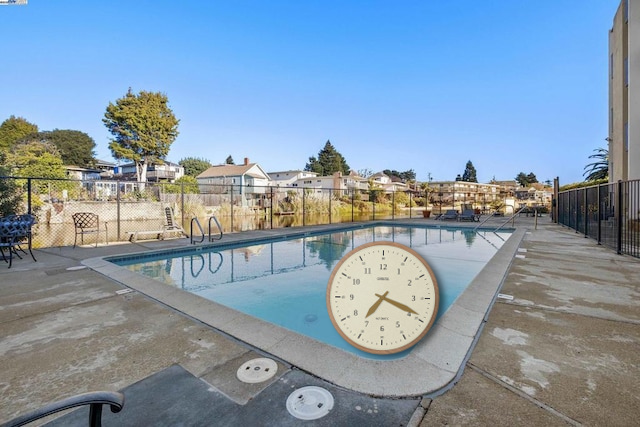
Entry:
h=7 m=19
